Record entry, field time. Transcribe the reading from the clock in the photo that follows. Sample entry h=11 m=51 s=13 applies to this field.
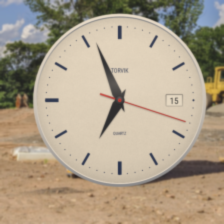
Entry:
h=6 m=56 s=18
